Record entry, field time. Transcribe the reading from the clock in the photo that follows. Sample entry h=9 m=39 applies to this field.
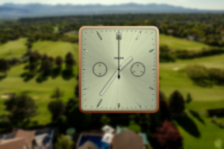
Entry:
h=1 m=36
